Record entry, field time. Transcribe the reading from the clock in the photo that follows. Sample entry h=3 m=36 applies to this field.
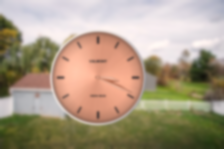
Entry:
h=3 m=19
